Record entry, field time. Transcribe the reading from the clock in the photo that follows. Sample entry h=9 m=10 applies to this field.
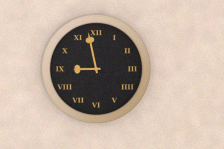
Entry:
h=8 m=58
